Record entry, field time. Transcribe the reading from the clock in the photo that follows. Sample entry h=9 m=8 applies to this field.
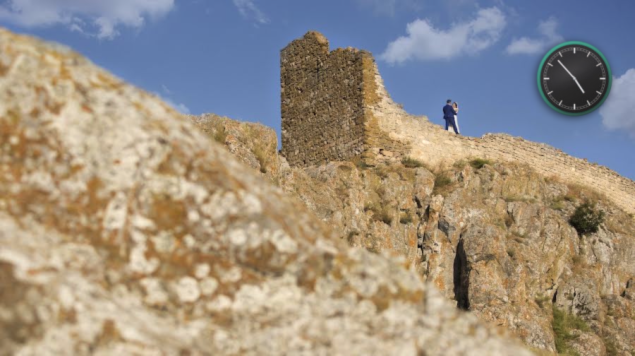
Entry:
h=4 m=53
